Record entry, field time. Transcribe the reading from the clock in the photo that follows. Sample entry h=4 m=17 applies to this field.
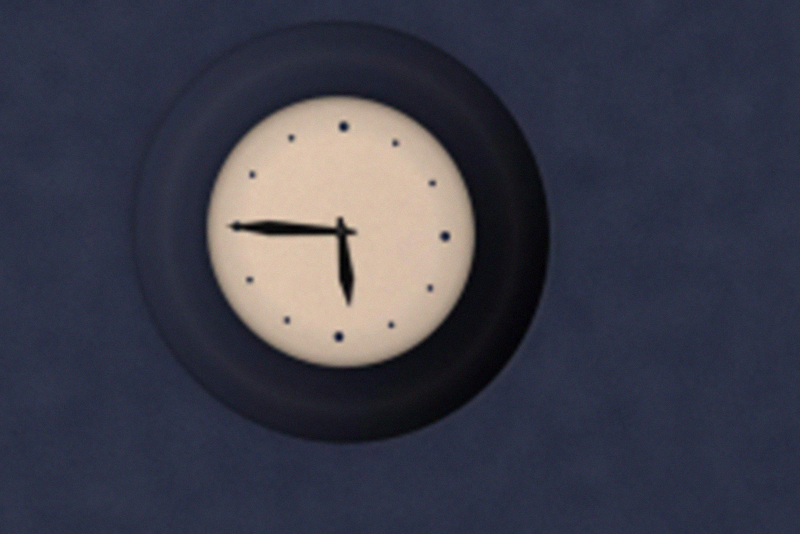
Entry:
h=5 m=45
